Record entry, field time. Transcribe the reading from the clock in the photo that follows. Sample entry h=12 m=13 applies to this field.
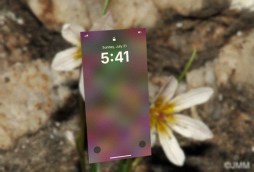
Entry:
h=5 m=41
